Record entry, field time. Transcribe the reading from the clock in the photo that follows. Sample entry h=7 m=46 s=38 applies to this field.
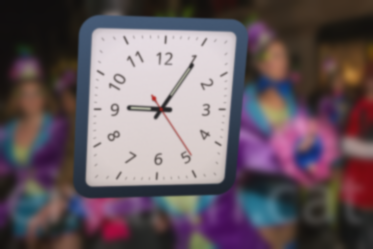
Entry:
h=9 m=5 s=24
